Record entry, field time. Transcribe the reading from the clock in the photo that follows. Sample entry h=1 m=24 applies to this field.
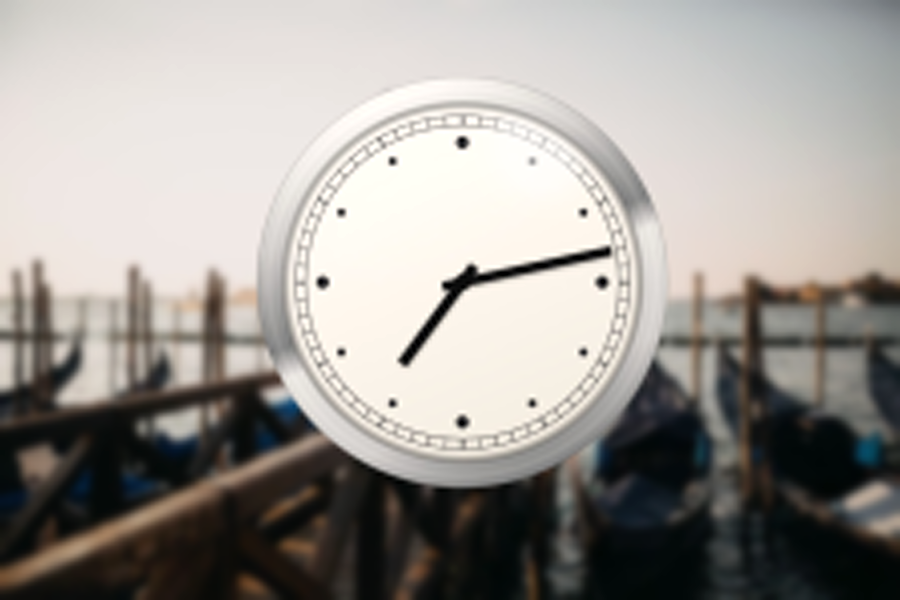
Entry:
h=7 m=13
